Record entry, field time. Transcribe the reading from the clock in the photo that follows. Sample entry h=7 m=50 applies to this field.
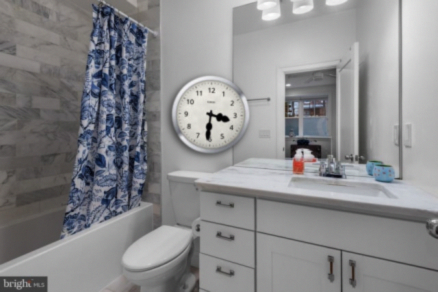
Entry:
h=3 m=31
